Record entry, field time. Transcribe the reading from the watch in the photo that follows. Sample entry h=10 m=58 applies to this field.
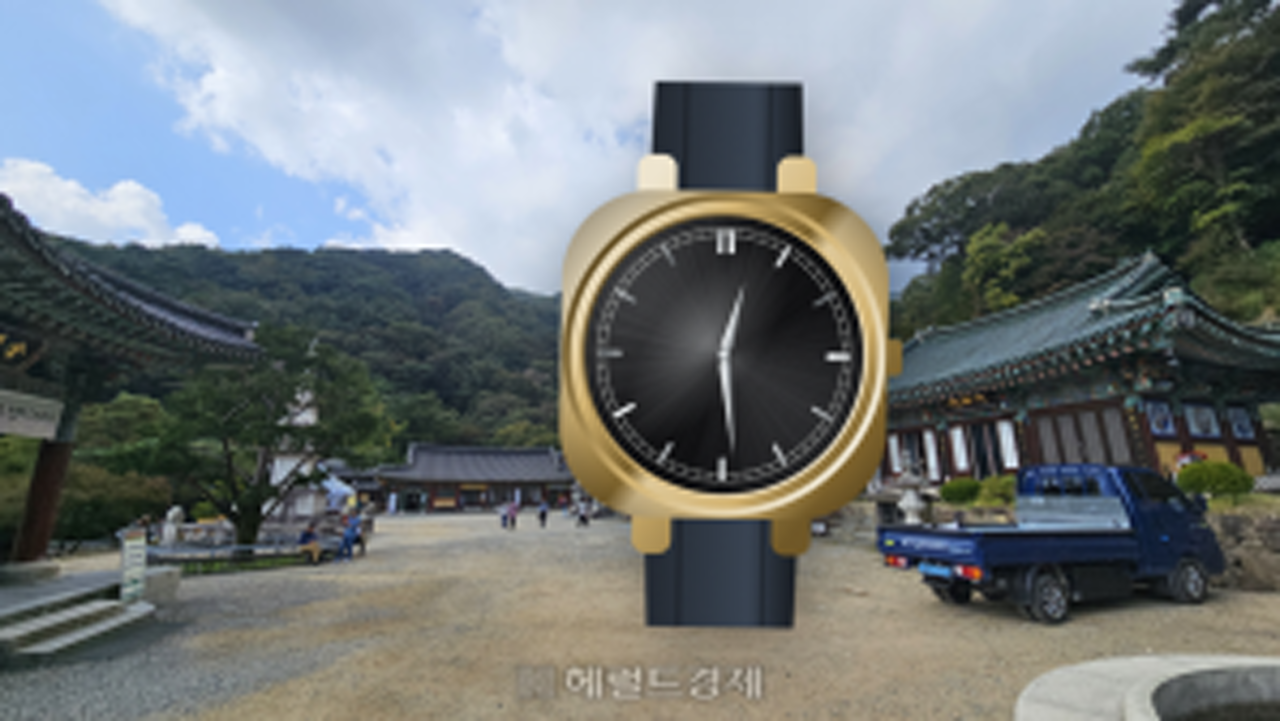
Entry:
h=12 m=29
